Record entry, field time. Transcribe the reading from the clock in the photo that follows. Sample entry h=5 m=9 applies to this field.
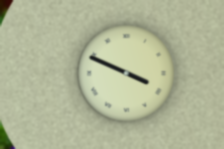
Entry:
h=3 m=49
